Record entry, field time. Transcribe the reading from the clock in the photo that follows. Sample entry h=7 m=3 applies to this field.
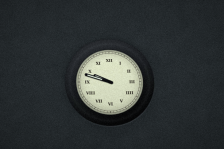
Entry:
h=9 m=48
